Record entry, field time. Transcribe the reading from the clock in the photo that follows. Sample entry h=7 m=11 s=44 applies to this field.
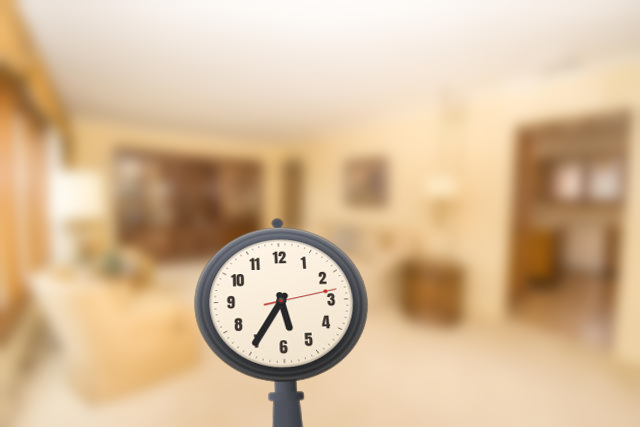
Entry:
h=5 m=35 s=13
